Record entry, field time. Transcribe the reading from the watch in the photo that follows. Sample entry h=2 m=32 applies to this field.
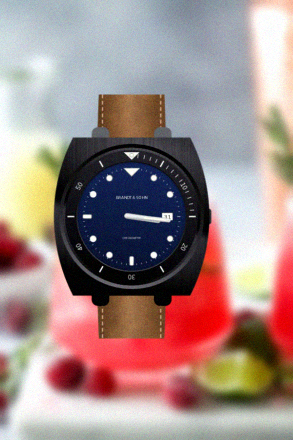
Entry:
h=3 m=16
